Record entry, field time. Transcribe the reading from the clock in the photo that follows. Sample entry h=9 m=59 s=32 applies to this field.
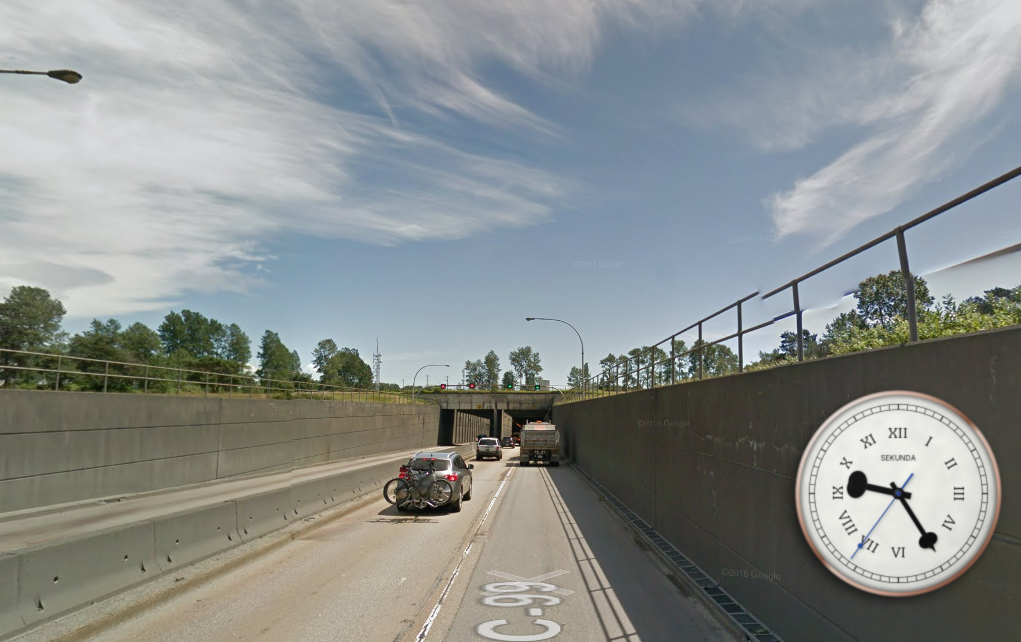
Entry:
h=9 m=24 s=36
